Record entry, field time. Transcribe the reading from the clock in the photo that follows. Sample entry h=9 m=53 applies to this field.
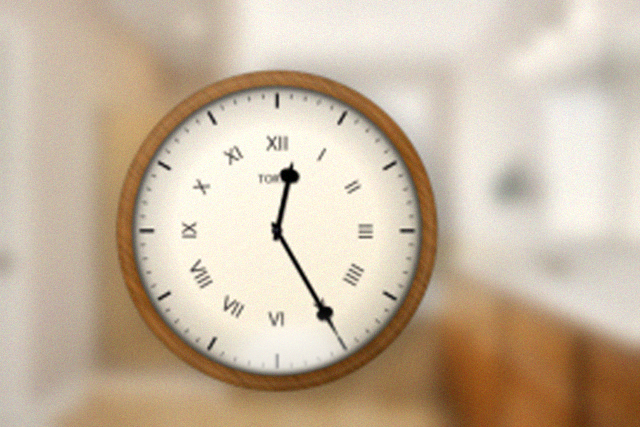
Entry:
h=12 m=25
